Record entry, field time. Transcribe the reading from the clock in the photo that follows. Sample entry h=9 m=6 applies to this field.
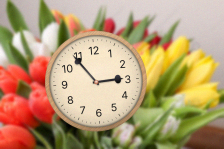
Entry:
h=2 m=54
